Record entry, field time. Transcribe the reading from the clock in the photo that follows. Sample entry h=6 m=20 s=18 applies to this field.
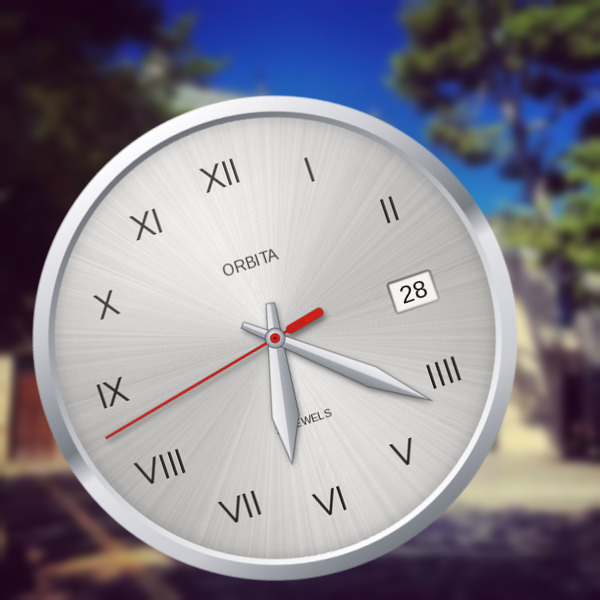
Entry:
h=6 m=21 s=43
